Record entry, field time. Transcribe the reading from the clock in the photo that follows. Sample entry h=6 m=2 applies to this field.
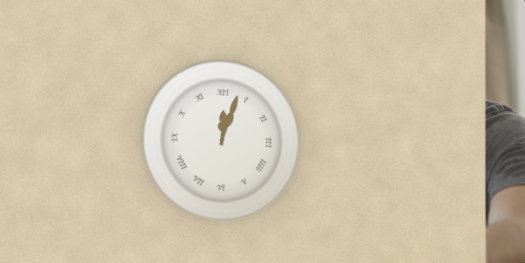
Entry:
h=12 m=3
